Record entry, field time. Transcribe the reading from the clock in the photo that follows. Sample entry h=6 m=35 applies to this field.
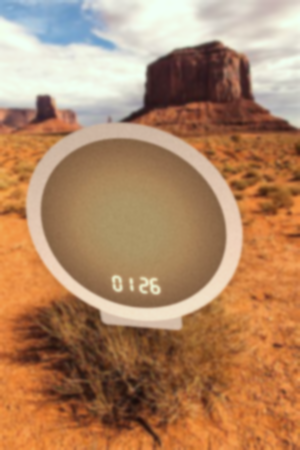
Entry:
h=1 m=26
